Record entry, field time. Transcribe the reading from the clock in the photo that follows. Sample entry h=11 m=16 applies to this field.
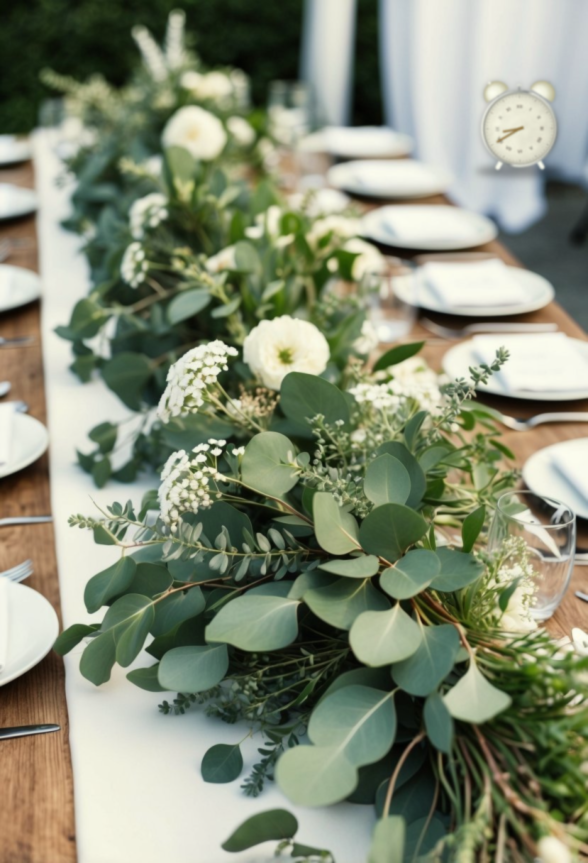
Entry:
h=8 m=40
